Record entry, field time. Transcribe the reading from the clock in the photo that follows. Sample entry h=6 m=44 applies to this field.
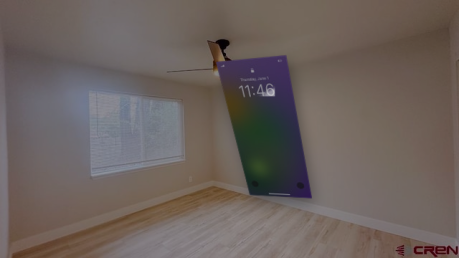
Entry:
h=11 m=46
